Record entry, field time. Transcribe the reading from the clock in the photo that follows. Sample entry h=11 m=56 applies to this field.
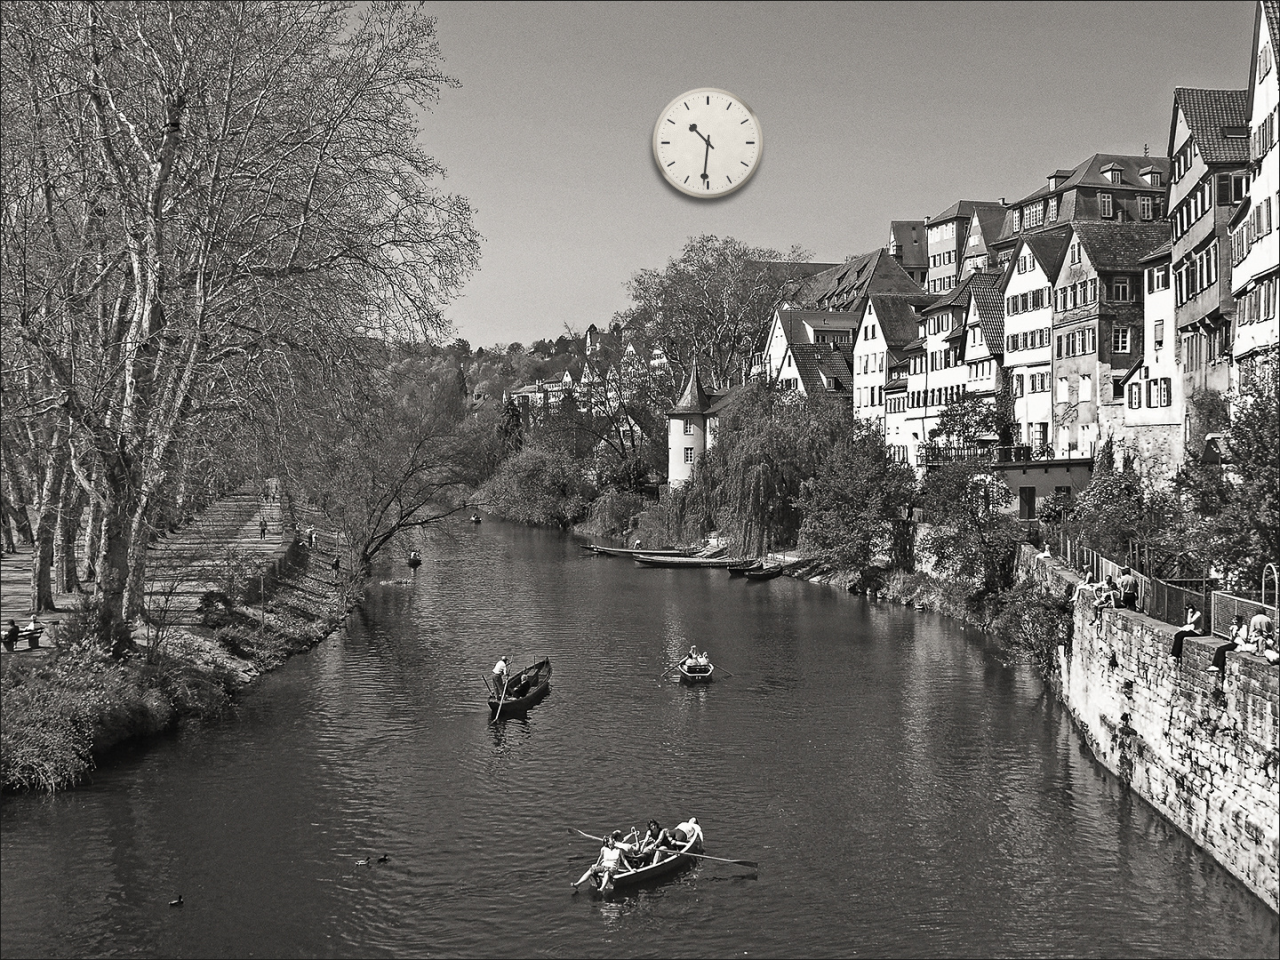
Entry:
h=10 m=31
